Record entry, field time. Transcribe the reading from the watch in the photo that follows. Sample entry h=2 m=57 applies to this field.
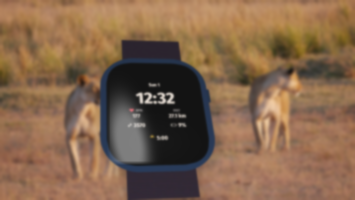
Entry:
h=12 m=32
